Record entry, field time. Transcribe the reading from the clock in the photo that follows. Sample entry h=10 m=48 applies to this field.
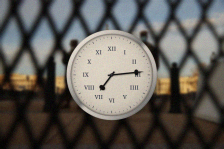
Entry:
h=7 m=14
